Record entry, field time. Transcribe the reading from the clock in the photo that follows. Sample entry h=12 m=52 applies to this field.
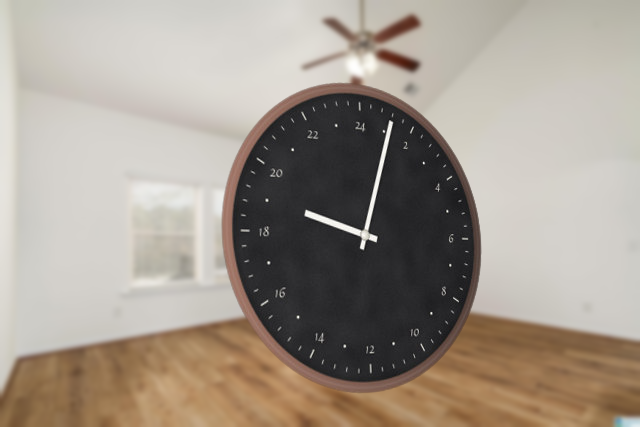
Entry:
h=19 m=3
